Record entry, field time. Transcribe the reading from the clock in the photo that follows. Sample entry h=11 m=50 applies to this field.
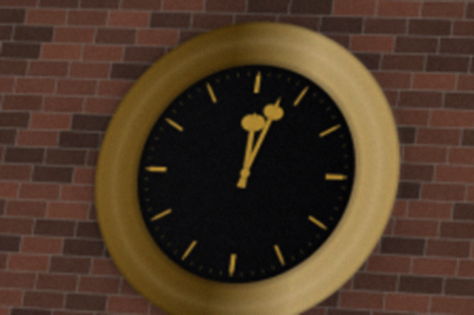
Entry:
h=12 m=3
